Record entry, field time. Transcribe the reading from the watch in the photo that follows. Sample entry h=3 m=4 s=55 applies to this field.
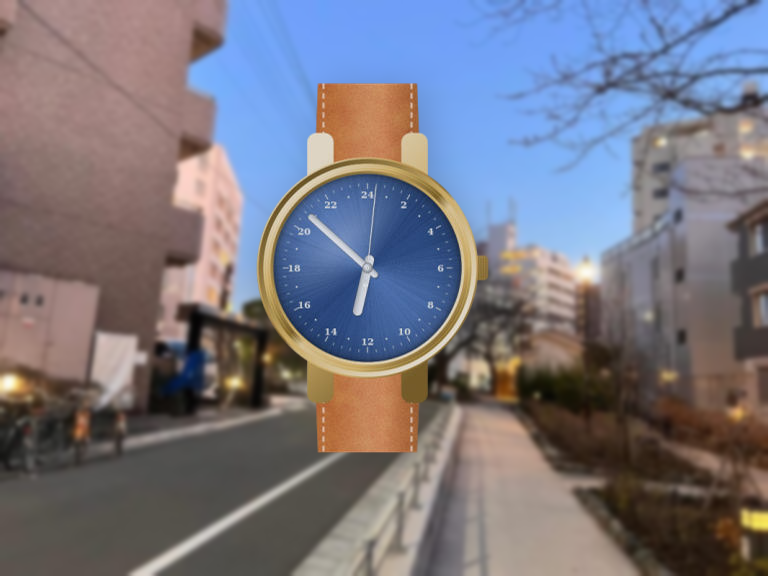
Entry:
h=12 m=52 s=1
